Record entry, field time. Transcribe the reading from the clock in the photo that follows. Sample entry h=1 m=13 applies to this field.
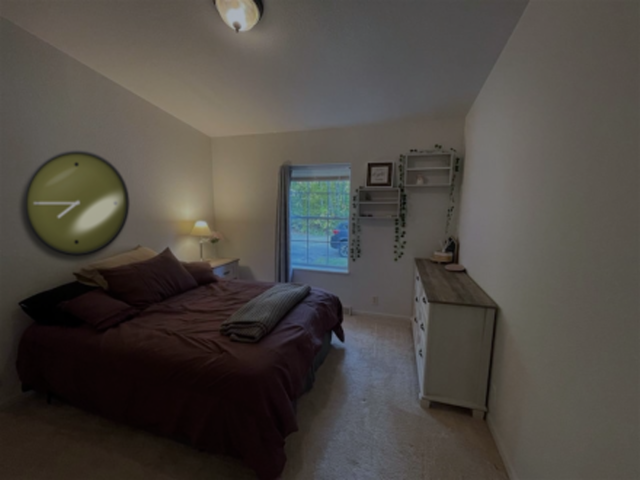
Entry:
h=7 m=45
